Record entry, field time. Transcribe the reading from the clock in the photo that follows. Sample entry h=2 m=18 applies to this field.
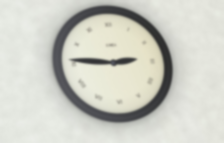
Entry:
h=2 m=46
